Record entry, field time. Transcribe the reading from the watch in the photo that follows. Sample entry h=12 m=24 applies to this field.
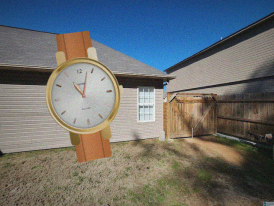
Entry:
h=11 m=3
